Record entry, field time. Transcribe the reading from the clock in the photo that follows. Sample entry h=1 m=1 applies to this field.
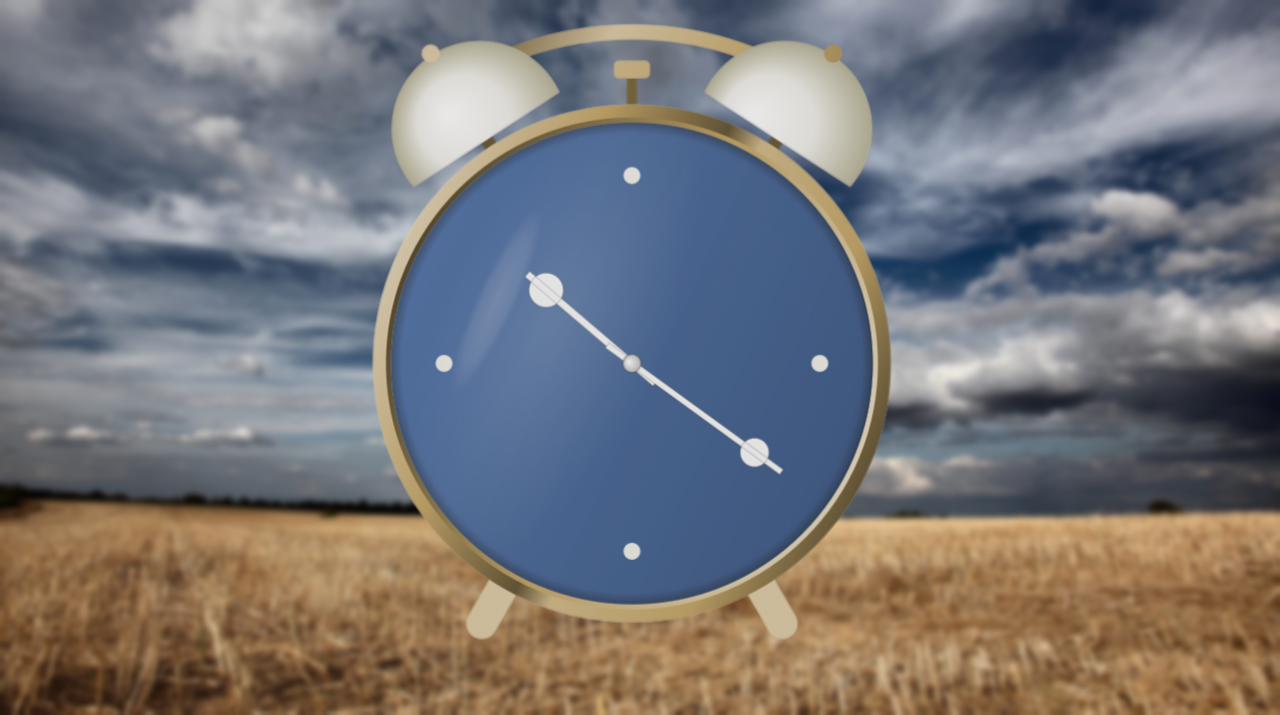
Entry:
h=10 m=21
